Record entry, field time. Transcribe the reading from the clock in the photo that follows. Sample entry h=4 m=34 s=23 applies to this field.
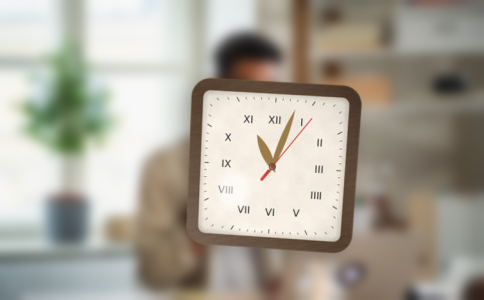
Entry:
h=11 m=3 s=6
